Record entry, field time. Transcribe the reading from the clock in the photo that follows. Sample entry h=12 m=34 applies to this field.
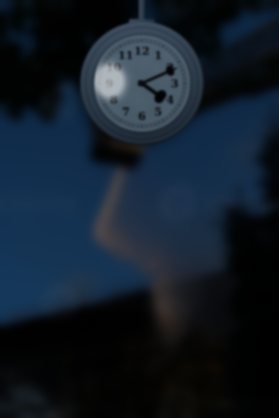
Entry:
h=4 m=11
